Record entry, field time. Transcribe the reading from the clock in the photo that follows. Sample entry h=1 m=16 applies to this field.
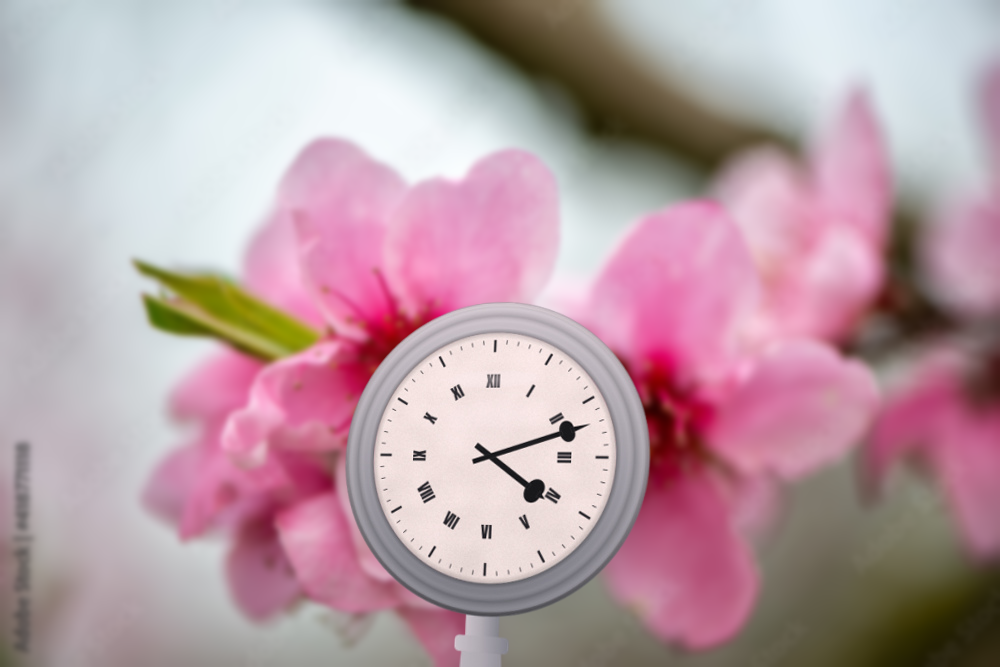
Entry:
h=4 m=12
